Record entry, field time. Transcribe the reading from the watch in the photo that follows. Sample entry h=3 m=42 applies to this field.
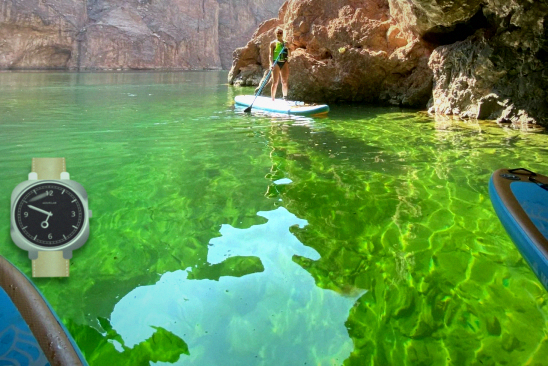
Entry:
h=6 m=49
